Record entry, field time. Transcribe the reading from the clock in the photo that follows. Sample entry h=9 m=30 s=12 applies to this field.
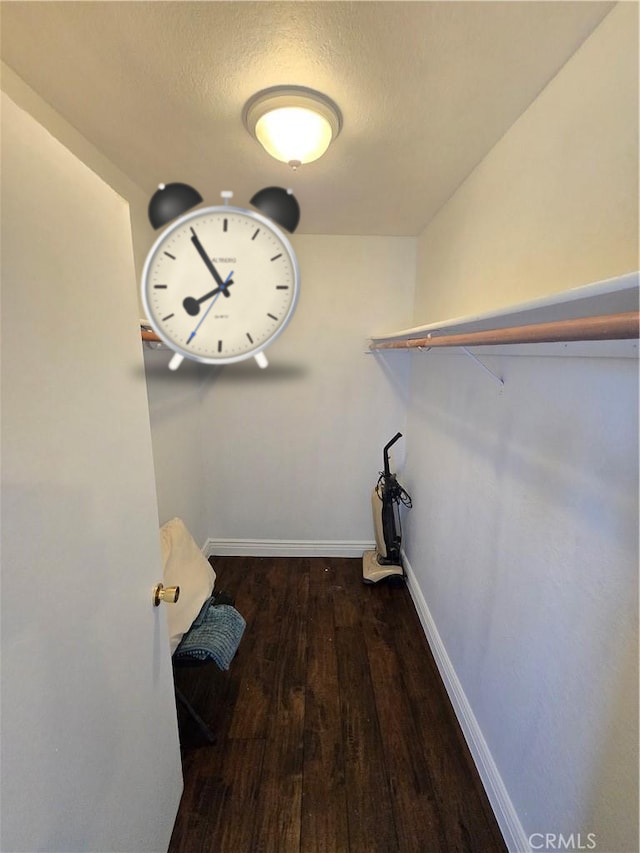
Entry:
h=7 m=54 s=35
